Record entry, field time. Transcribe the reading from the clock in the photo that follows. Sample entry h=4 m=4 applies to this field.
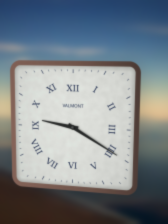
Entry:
h=9 m=20
